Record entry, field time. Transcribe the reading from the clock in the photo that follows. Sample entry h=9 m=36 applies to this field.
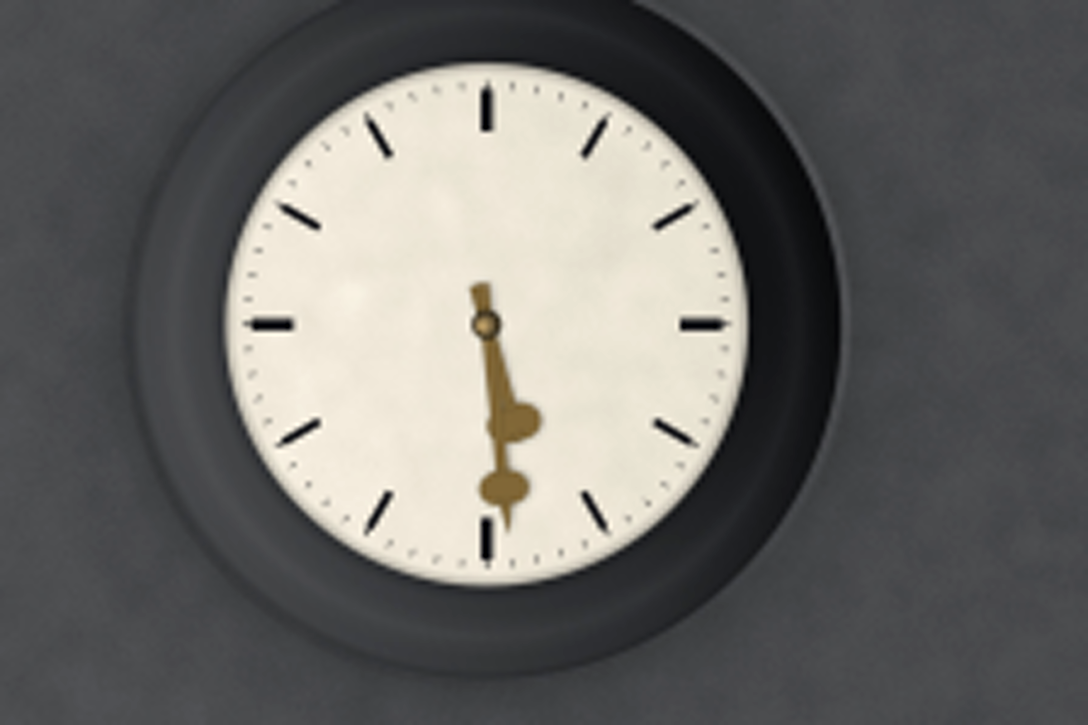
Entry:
h=5 m=29
